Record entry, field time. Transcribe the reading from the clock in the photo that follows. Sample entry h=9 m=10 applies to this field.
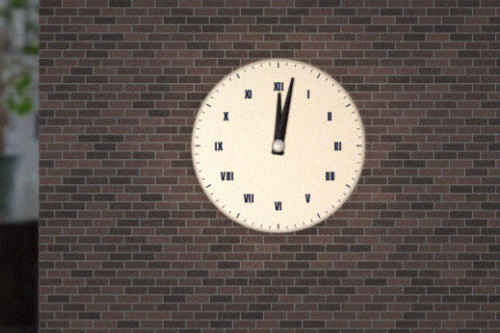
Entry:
h=12 m=2
